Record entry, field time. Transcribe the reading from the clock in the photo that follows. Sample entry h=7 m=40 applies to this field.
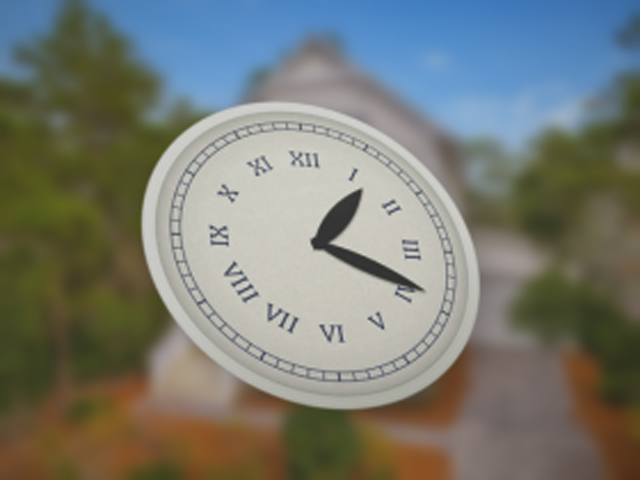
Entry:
h=1 m=19
